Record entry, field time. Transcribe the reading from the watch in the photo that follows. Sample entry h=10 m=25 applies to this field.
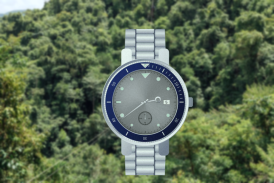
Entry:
h=2 m=39
